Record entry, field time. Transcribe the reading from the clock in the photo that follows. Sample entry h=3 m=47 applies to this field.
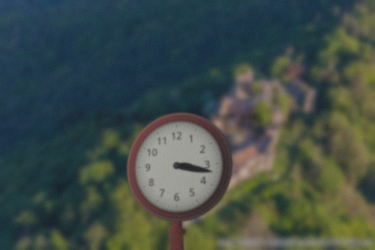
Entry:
h=3 m=17
